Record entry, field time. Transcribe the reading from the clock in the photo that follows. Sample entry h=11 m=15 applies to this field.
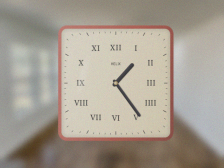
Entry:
h=1 m=24
